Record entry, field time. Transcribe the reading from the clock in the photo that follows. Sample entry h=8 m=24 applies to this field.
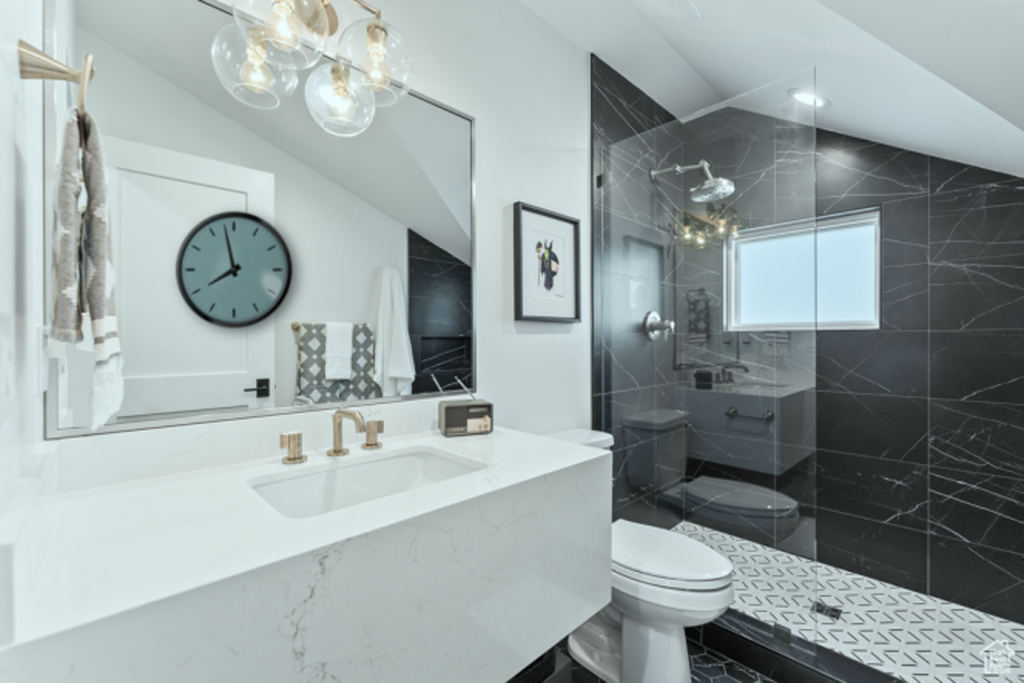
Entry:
h=7 m=58
